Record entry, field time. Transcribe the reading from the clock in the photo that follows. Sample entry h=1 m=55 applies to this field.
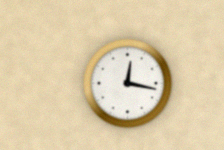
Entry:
h=12 m=17
